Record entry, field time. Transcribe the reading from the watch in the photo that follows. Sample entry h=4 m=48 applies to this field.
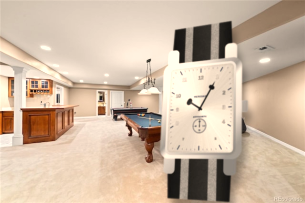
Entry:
h=10 m=5
